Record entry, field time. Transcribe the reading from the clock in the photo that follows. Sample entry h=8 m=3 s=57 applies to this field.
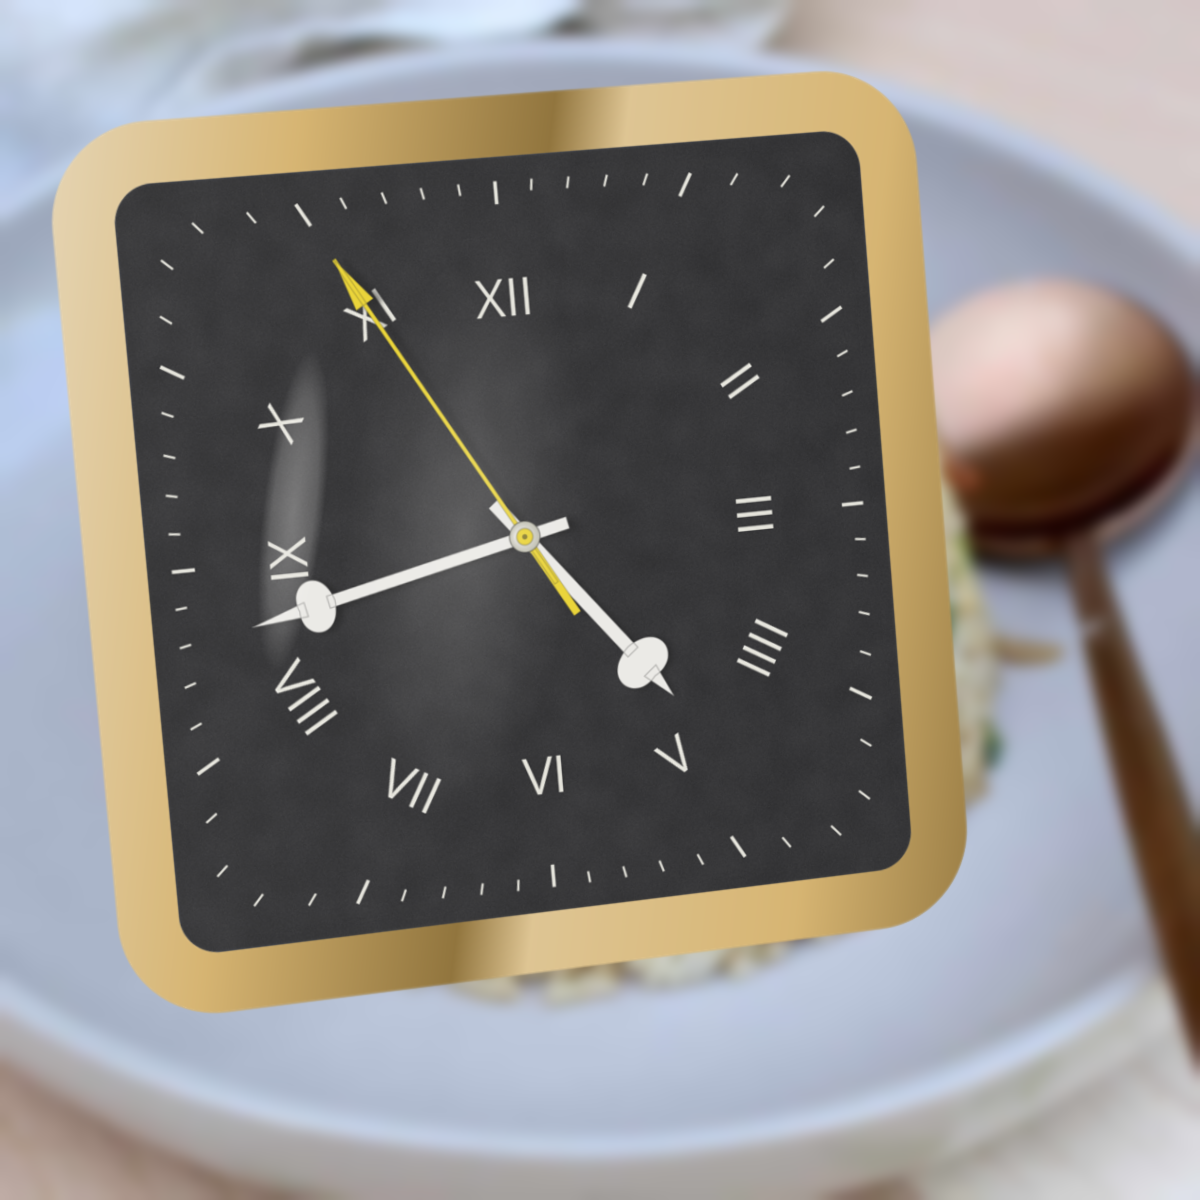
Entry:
h=4 m=42 s=55
